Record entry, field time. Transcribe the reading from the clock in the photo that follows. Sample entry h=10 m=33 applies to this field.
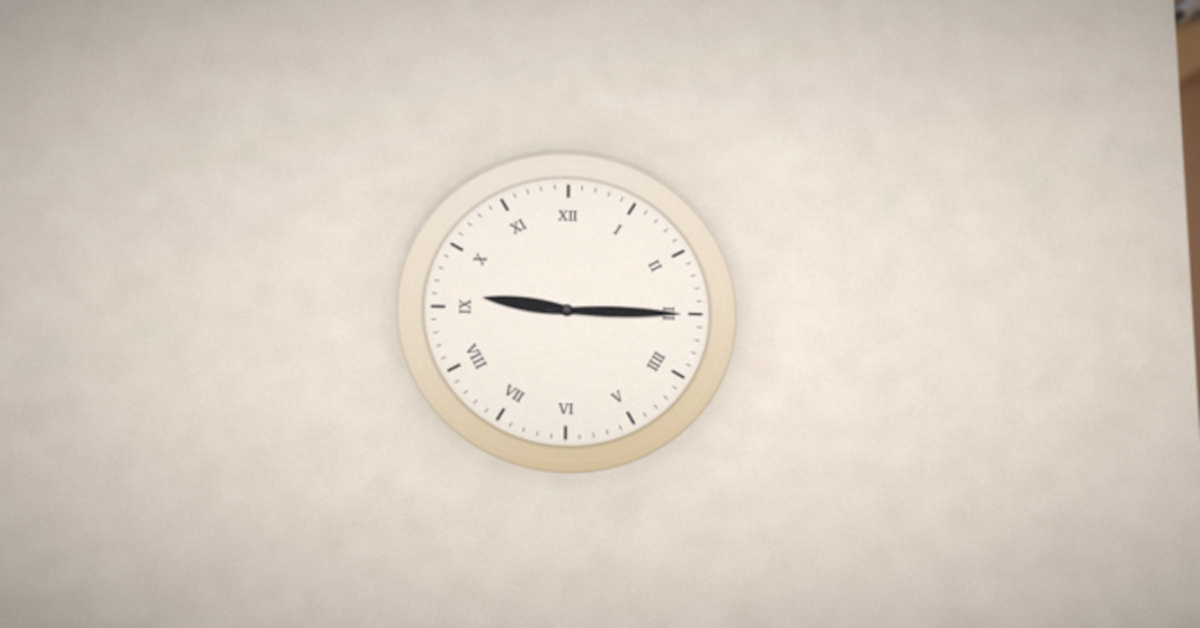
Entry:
h=9 m=15
